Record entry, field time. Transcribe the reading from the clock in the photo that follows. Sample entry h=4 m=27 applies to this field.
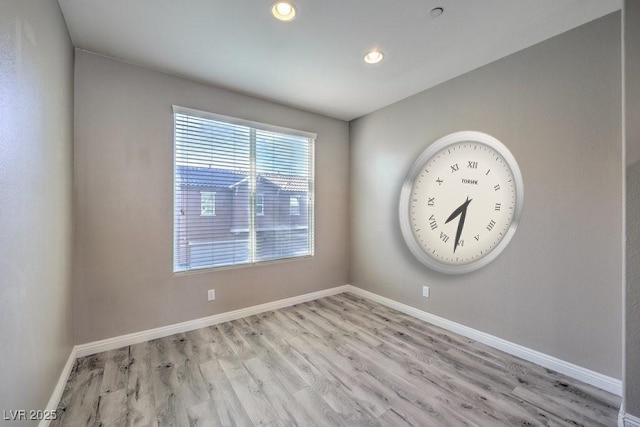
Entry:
h=7 m=31
